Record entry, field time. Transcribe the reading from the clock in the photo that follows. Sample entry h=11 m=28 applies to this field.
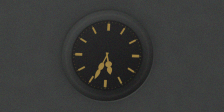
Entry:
h=5 m=34
